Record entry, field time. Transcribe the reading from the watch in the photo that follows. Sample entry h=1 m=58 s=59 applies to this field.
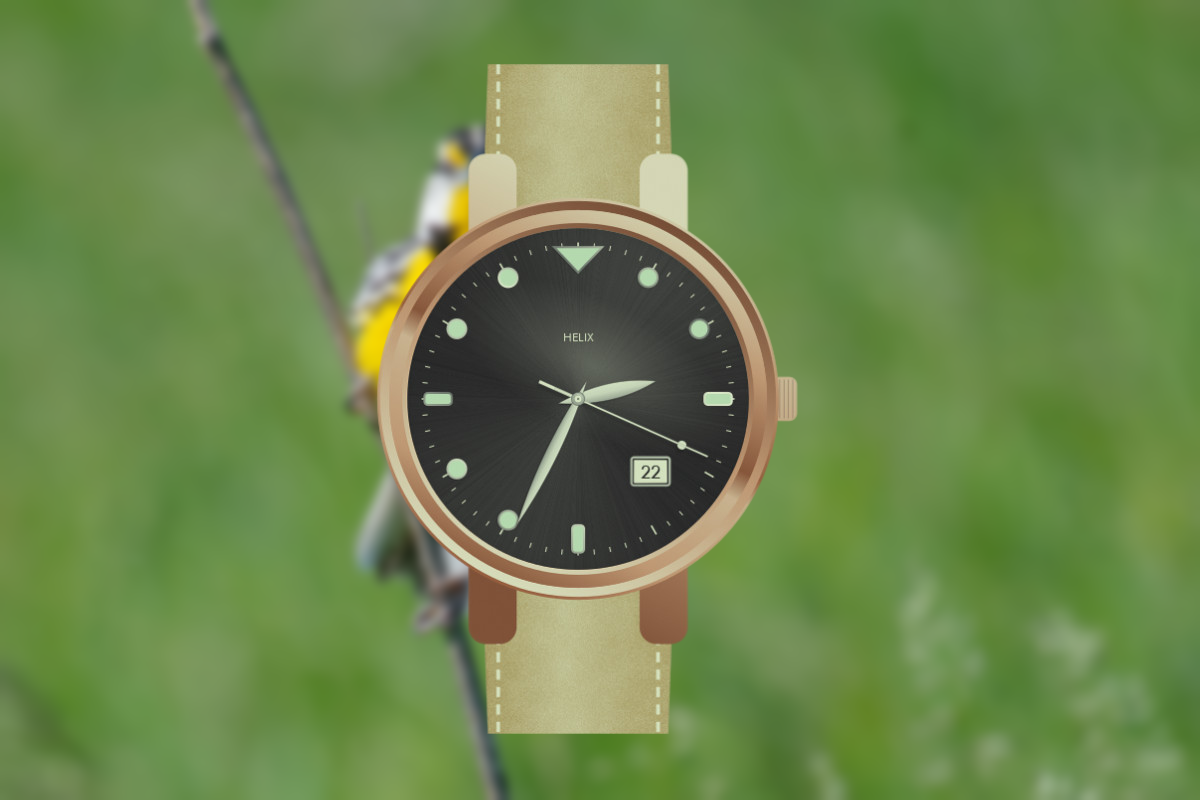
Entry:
h=2 m=34 s=19
